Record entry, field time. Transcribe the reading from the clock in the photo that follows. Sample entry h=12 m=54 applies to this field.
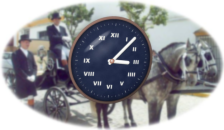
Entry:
h=3 m=7
